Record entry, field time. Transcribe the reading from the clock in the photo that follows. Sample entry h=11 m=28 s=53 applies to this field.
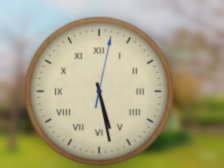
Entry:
h=5 m=28 s=2
